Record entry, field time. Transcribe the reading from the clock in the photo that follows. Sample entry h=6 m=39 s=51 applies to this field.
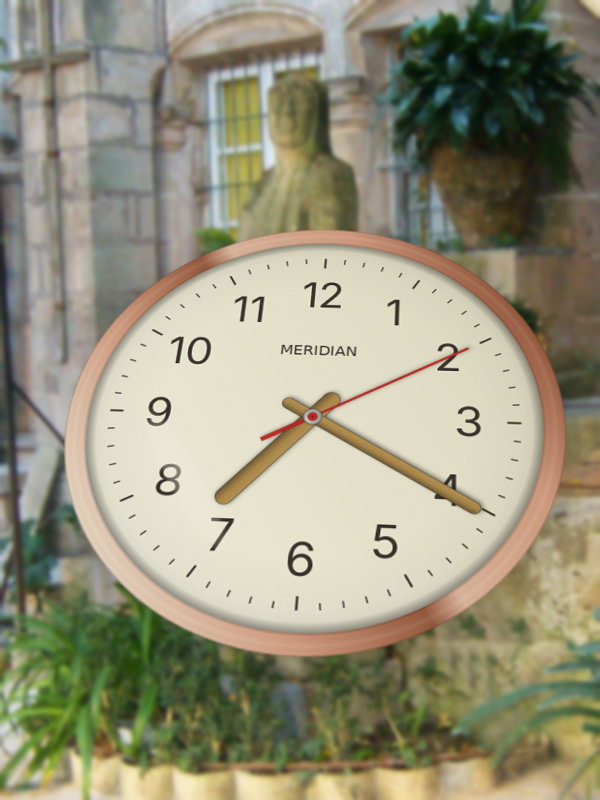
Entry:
h=7 m=20 s=10
